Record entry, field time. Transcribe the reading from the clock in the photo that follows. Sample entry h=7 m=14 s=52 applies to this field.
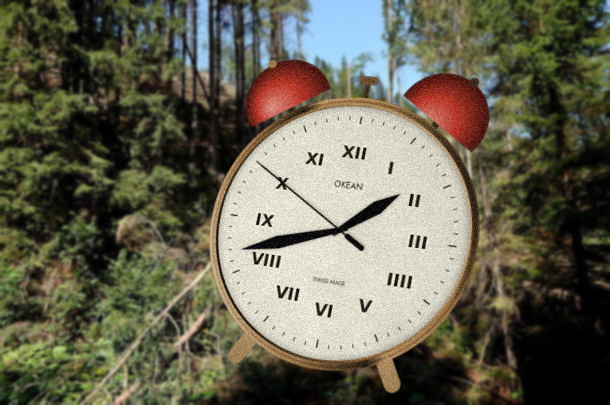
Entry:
h=1 m=41 s=50
